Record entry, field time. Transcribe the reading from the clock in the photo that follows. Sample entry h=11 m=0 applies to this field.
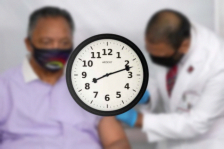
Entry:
h=8 m=12
